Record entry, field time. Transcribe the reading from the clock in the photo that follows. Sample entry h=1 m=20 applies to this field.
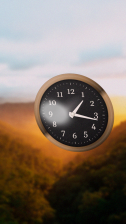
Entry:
h=1 m=17
